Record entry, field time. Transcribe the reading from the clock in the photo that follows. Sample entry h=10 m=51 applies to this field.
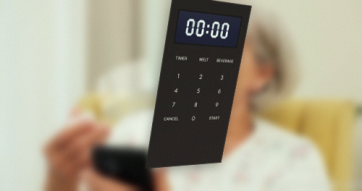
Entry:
h=0 m=0
